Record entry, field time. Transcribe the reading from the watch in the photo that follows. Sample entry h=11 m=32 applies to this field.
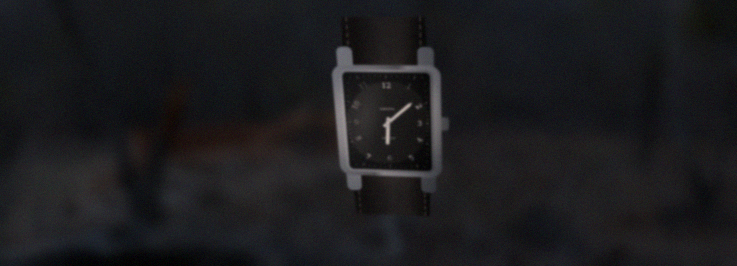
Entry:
h=6 m=8
